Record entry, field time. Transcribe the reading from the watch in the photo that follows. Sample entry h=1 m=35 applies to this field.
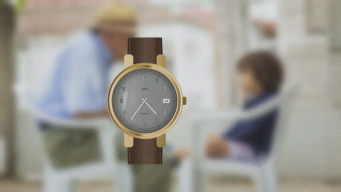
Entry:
h=4 m=36
